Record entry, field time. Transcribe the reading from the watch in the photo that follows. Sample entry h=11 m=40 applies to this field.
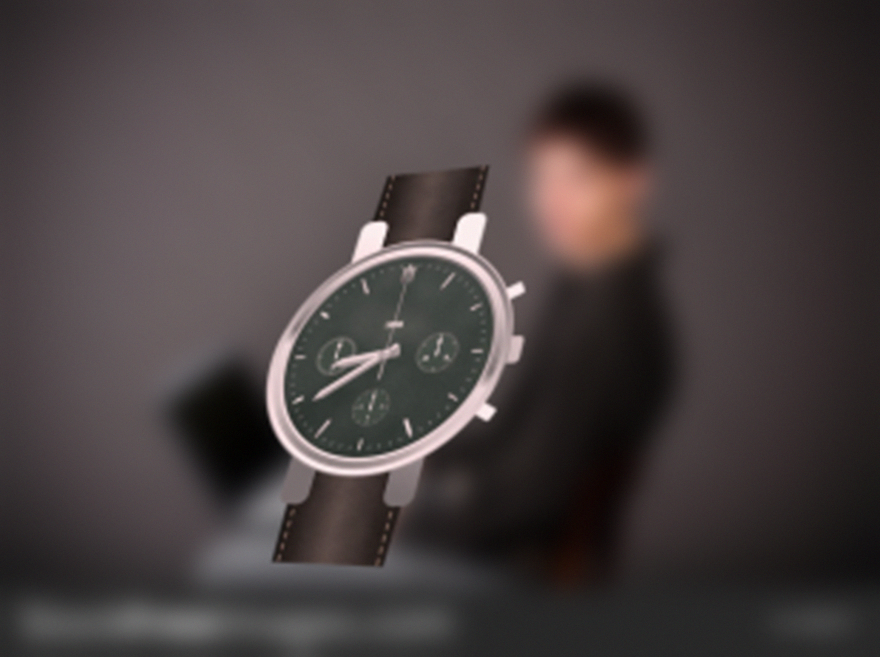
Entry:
h=8 m=39
